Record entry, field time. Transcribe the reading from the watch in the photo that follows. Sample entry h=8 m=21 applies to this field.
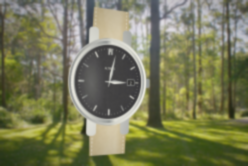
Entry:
h=3 m=2
